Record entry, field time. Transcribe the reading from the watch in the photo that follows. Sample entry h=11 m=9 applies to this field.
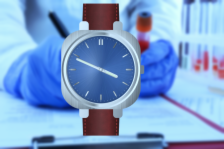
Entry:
h=3 m=49
